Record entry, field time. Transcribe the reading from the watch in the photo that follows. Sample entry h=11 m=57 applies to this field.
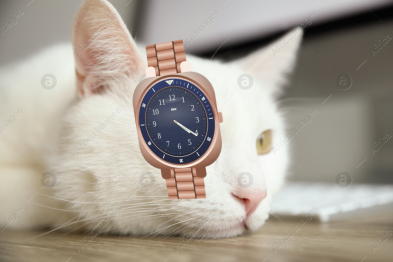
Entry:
h=4 m=21
